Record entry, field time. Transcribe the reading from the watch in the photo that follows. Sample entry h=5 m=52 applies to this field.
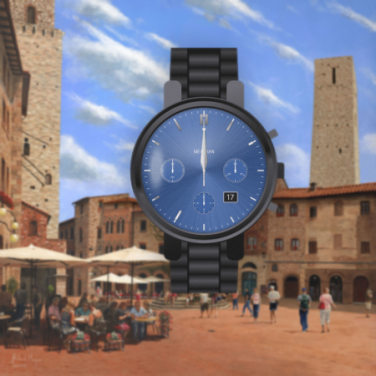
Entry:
h=12 m=0
